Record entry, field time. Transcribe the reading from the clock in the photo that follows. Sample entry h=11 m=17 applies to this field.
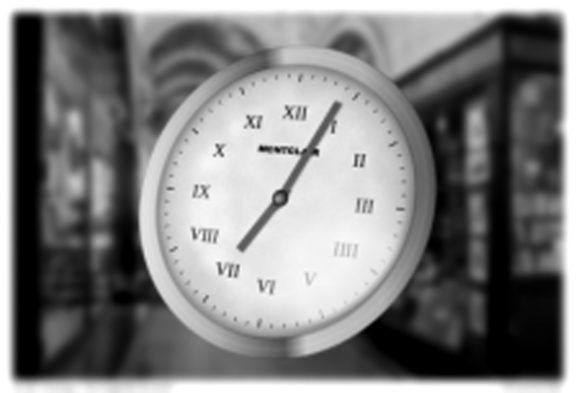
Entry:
h=7 m=4
